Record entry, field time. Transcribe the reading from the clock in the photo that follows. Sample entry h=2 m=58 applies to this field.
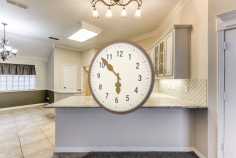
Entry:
h=5 m=52
